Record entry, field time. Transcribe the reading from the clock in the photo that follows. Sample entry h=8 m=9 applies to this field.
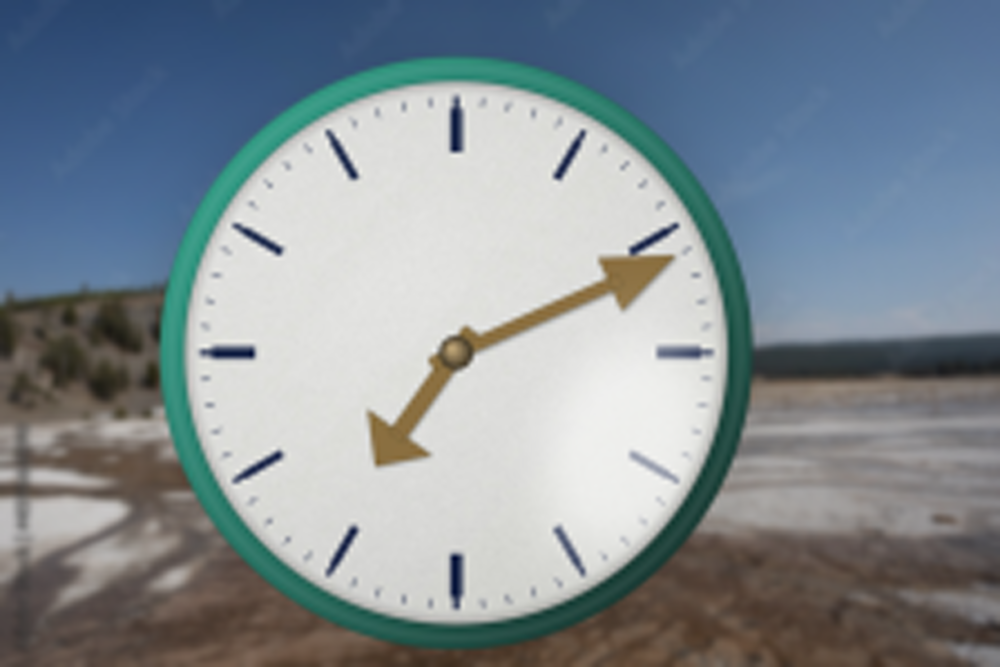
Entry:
h=7 m=11
